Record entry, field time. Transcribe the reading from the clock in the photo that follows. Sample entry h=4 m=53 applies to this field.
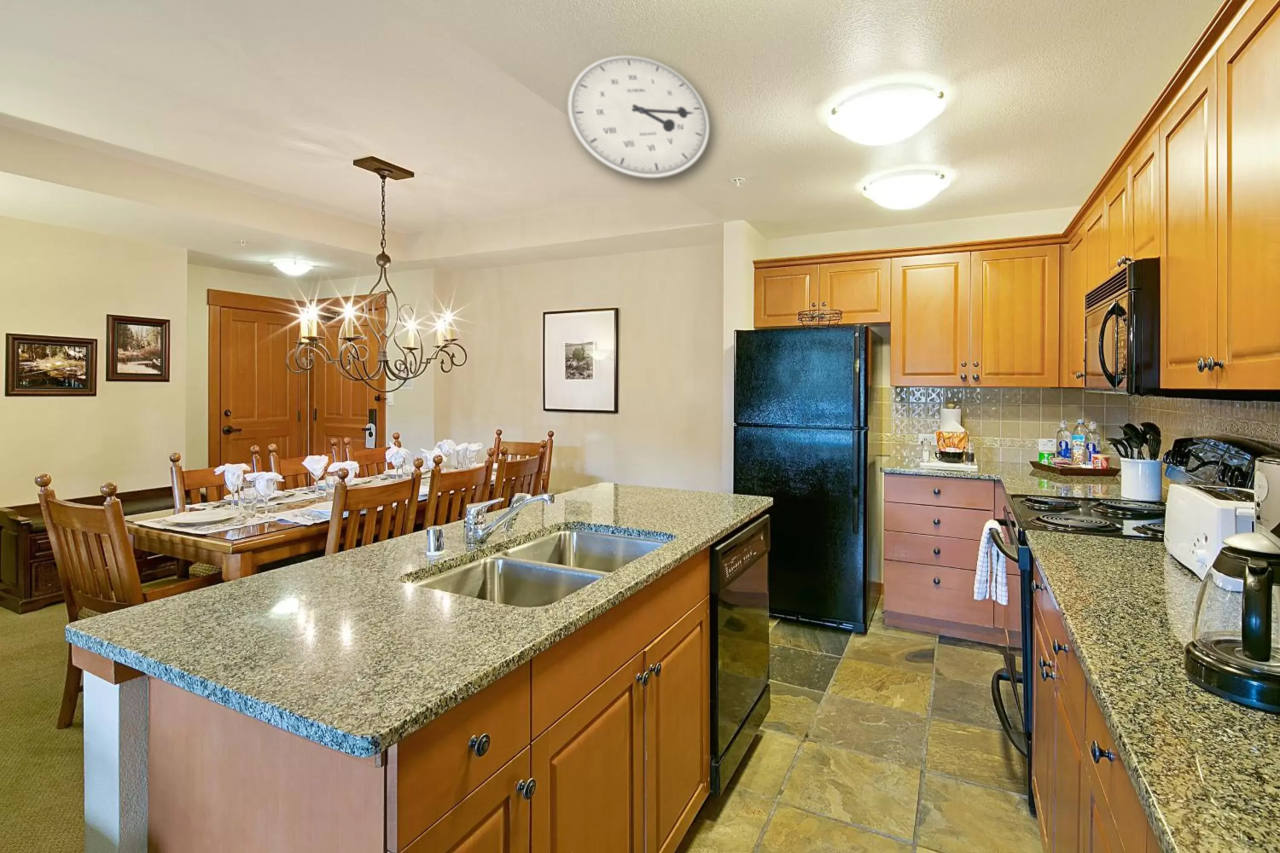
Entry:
h=4 m=16
